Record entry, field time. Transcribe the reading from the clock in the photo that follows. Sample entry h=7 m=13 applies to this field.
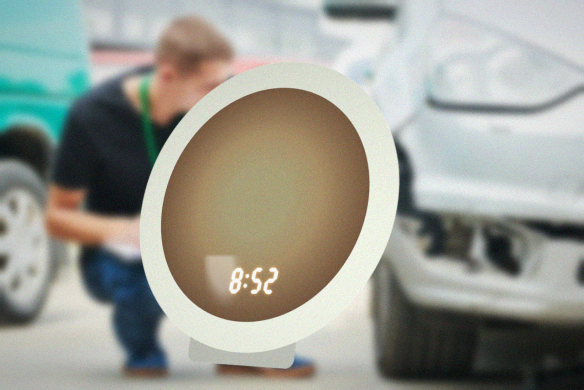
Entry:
h=8 m=52
